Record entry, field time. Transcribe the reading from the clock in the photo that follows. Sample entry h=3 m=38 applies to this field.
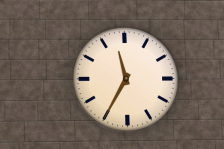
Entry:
h=11 m=35
